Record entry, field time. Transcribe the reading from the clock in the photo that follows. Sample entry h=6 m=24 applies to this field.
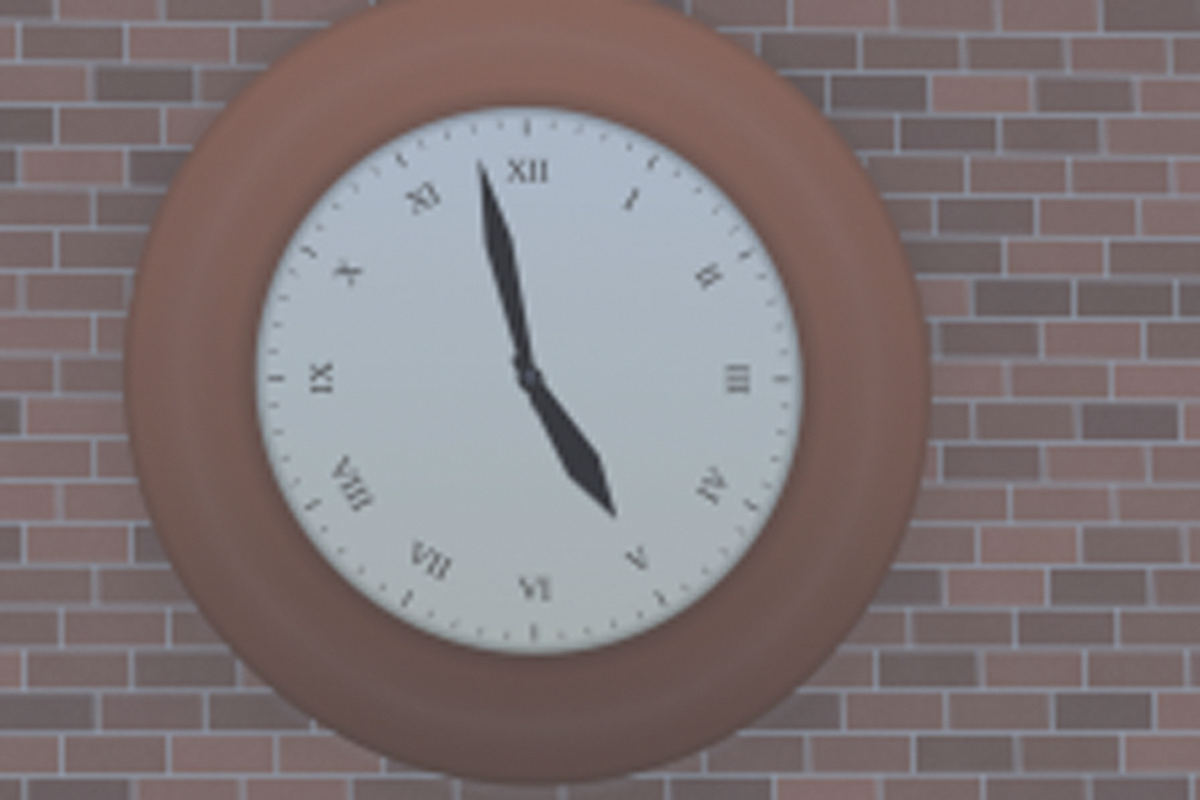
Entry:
h=4 m=58
